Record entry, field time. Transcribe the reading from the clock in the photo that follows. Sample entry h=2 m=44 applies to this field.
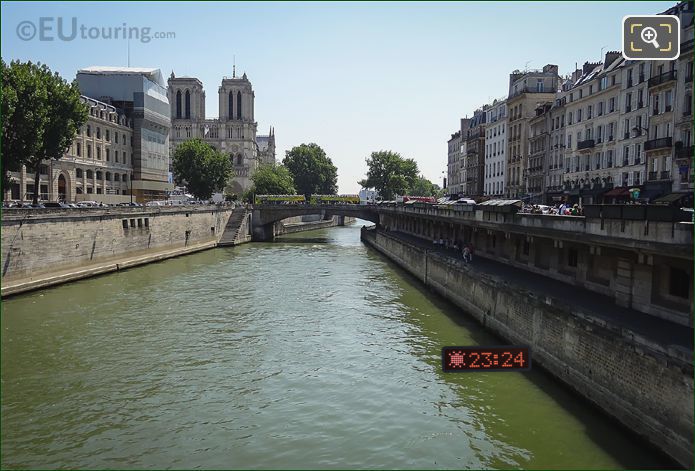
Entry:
h=23 m=24
